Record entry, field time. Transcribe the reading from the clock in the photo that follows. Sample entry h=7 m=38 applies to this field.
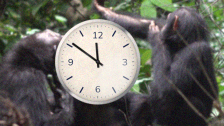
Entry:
h=11 m=51
